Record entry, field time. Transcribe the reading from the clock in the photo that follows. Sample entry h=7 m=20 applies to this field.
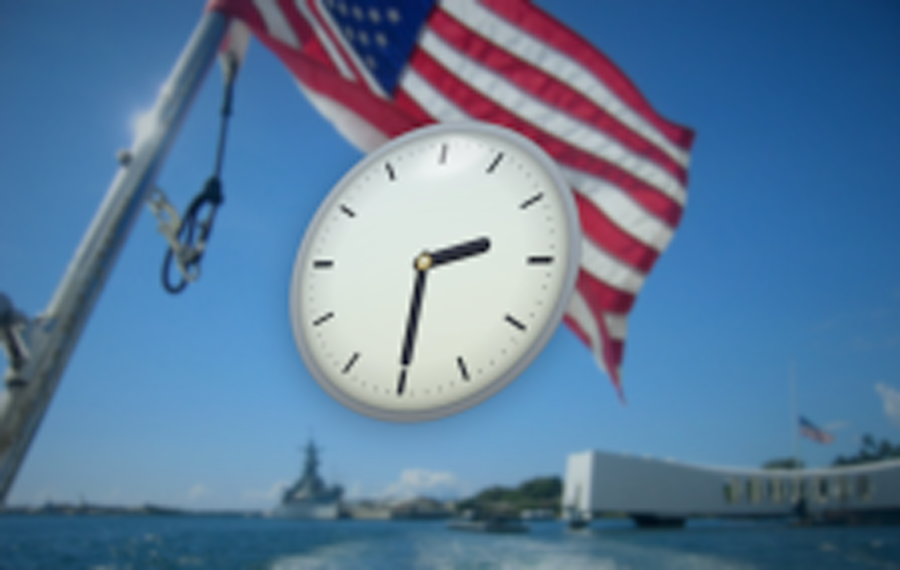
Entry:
h=2 m=30
